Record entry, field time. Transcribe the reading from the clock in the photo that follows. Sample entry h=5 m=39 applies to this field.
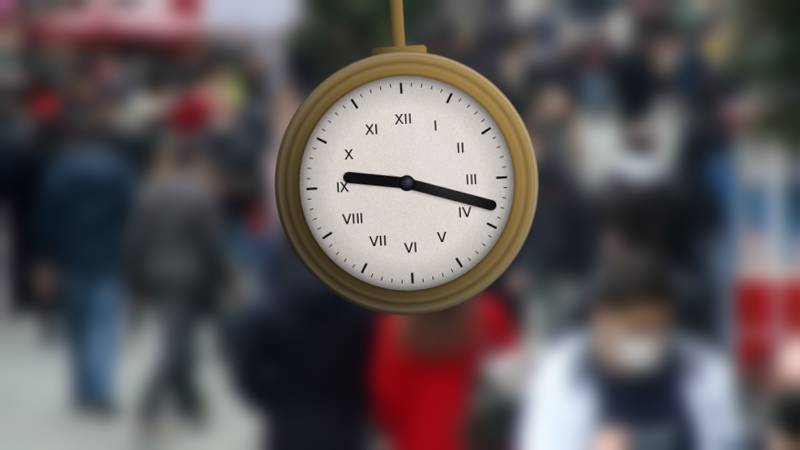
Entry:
h=9 m=18
